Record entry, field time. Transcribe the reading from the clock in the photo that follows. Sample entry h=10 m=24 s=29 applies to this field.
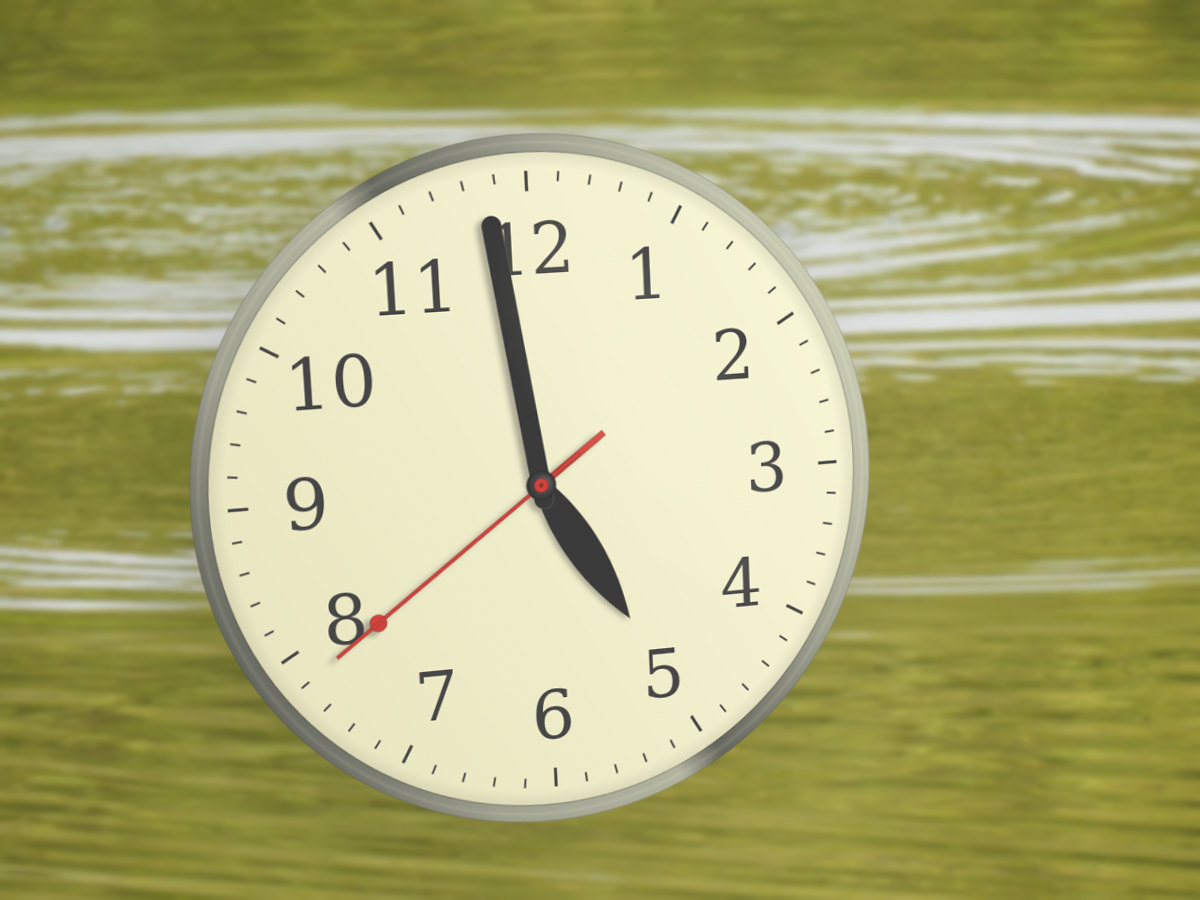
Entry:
h=4 m=58 s=39
